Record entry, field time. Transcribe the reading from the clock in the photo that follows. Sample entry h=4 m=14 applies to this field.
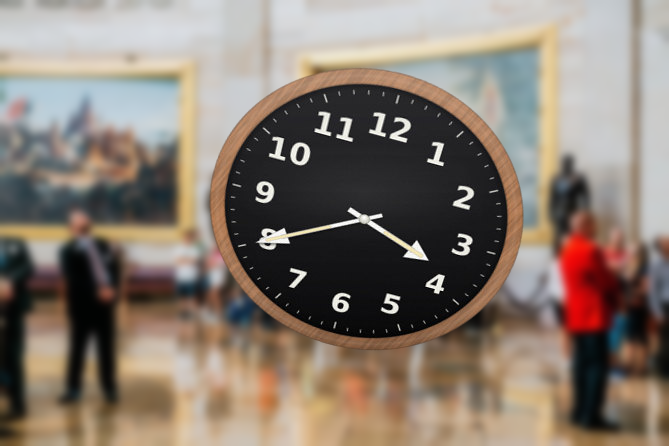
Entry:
h=3 m=40
